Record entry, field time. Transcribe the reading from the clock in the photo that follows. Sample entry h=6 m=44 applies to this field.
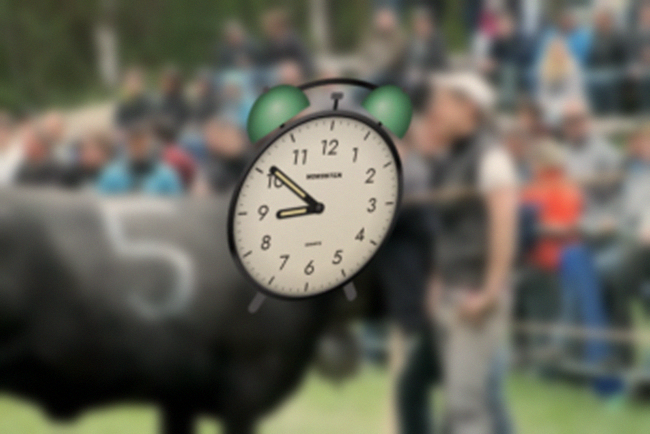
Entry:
h=8 m=51
